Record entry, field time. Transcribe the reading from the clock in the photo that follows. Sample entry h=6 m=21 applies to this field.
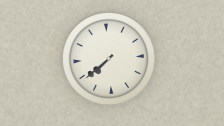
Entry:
h=7 m=39
